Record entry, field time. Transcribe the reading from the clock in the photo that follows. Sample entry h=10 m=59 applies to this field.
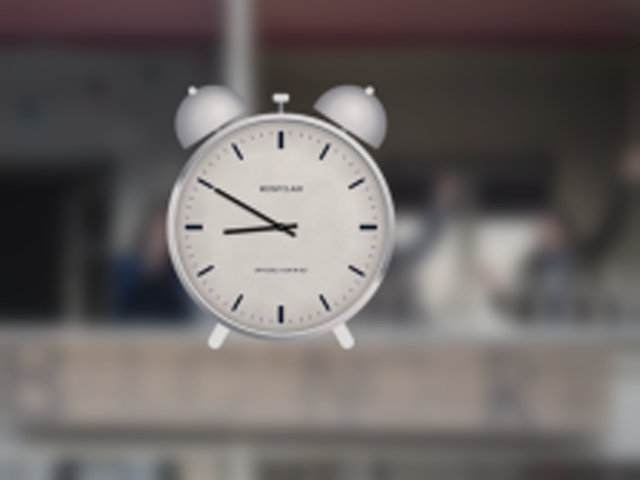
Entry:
h=8 m=50
